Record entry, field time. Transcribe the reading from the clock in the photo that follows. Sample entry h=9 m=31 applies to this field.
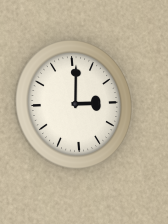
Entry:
h=3 m=1
